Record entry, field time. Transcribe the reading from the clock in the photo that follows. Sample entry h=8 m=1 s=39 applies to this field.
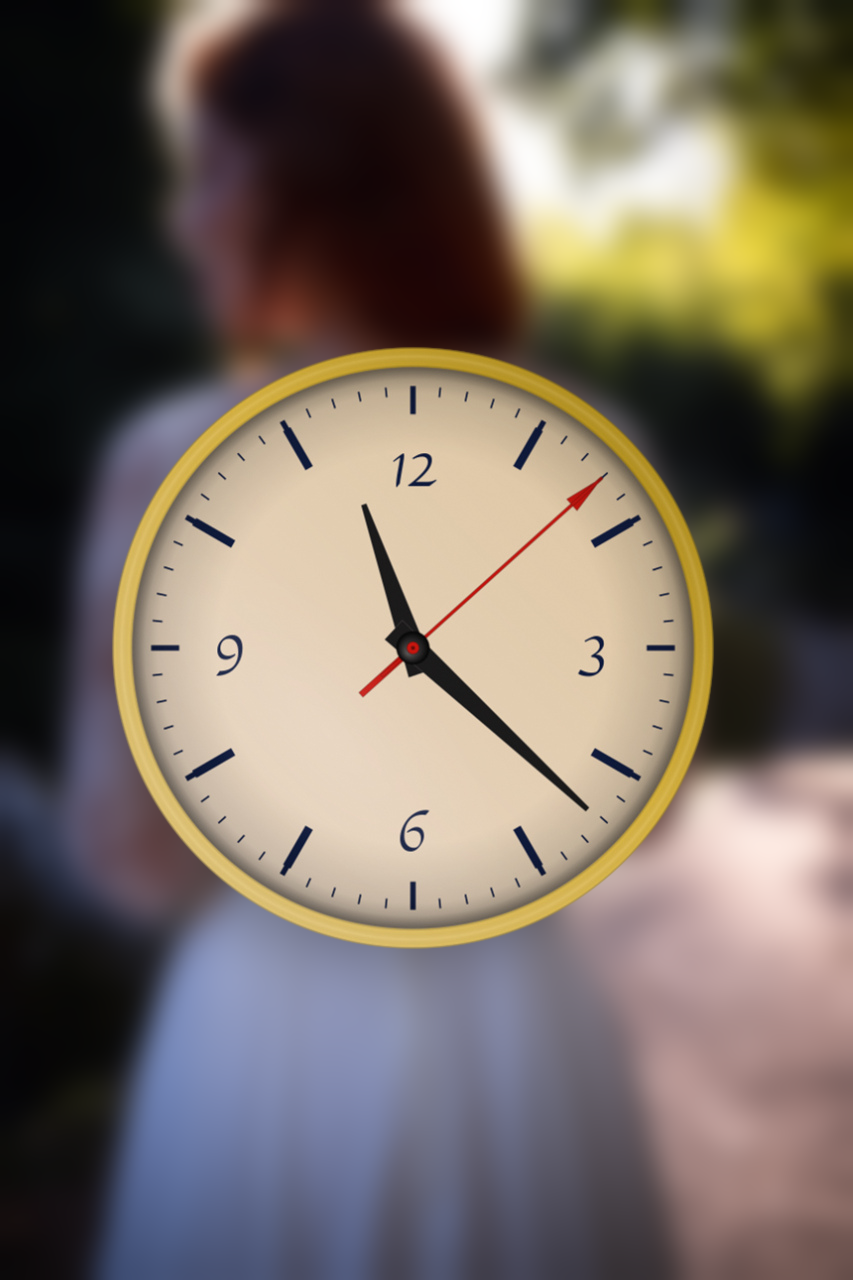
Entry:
h=11 m=22 s=8
